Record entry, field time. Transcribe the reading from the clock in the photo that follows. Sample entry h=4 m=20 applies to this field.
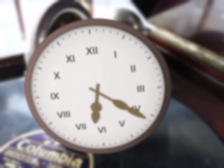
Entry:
h=6 m=21
